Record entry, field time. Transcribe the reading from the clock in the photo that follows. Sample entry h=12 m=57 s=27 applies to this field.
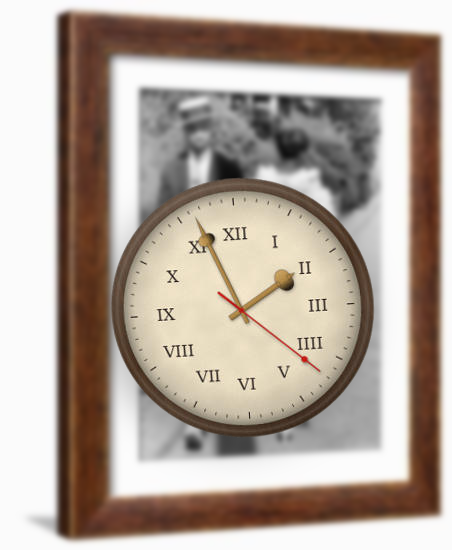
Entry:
h=1 m=56 s=22
